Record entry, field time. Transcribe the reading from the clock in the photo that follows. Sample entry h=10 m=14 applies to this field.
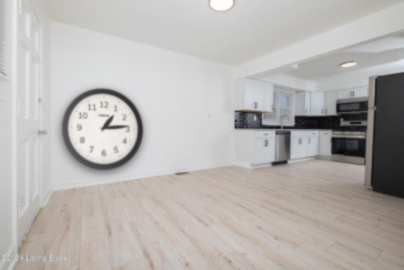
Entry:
h=1 m=14
